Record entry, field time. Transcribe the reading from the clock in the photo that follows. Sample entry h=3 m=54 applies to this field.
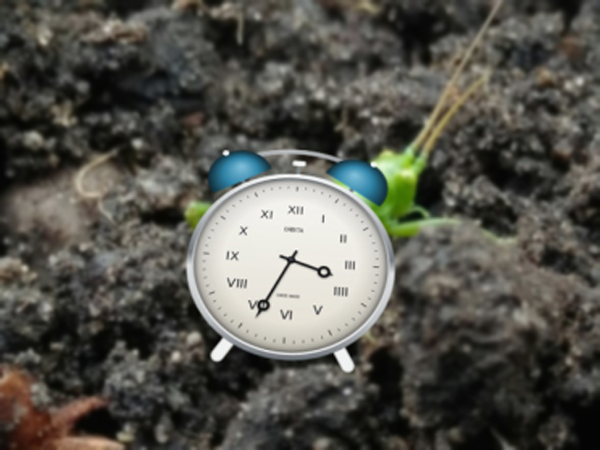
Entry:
h=3 m=34
